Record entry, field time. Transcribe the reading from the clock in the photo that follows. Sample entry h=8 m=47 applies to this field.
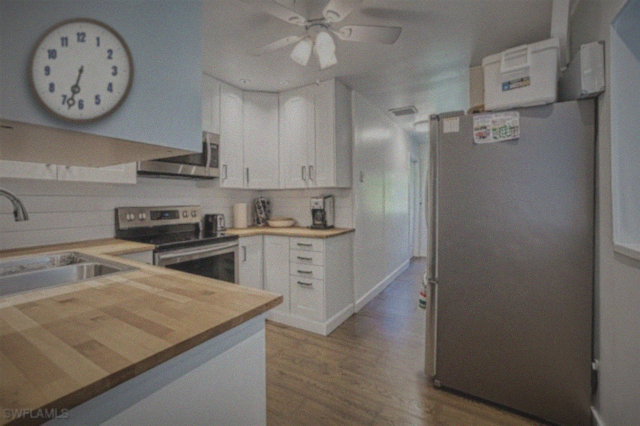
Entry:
h=6 m=33
